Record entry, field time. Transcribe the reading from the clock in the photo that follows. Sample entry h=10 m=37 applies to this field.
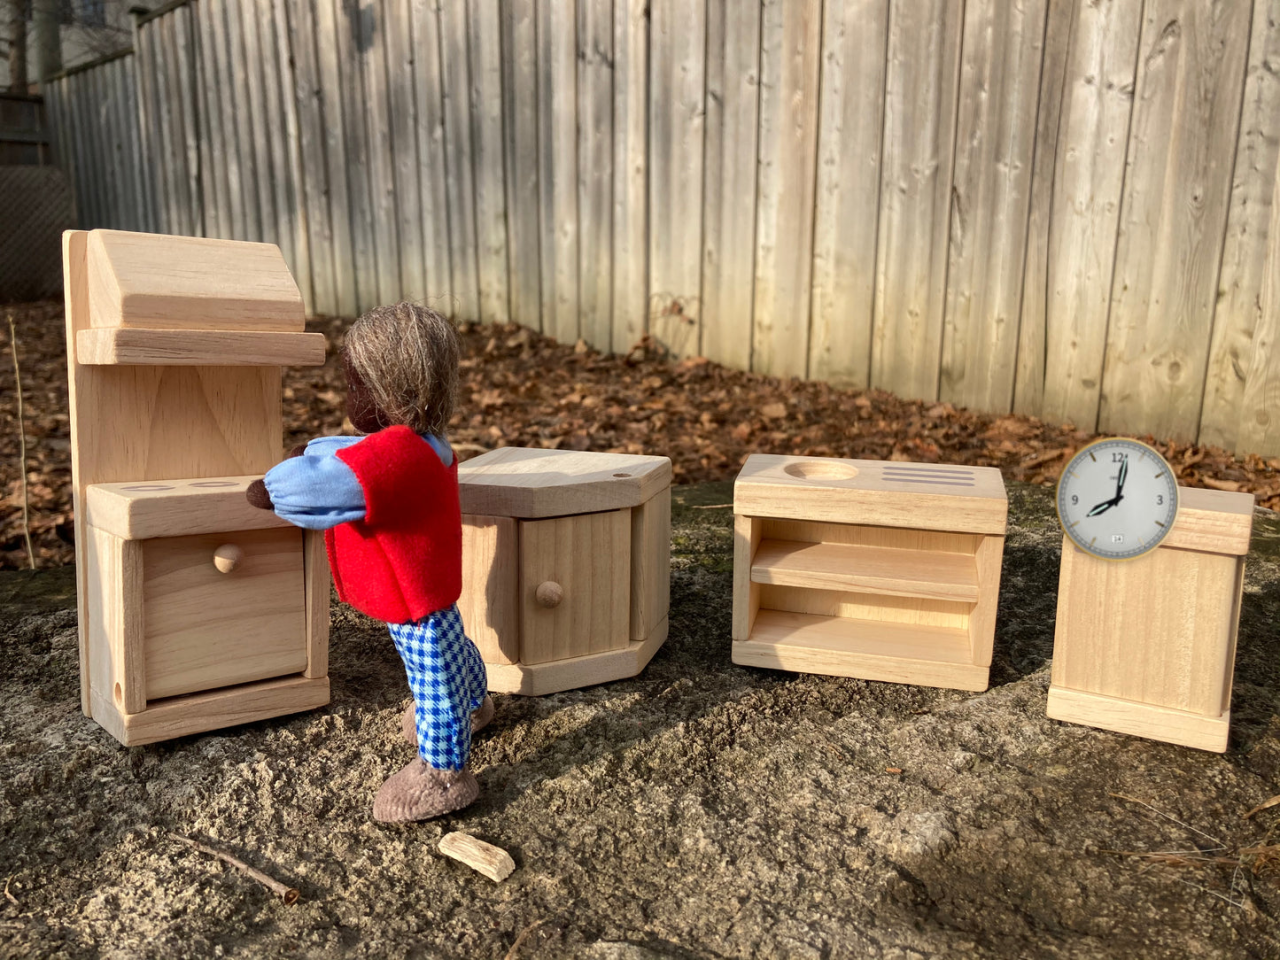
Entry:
h=8 m=2
